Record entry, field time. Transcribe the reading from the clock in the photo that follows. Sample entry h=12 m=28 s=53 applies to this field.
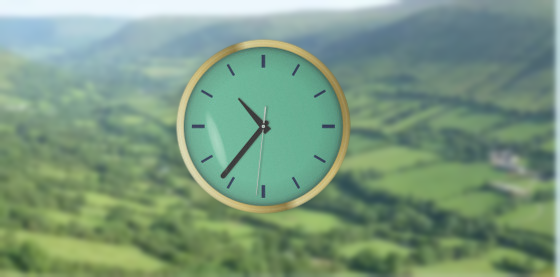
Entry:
h=10 m=36 s=31
